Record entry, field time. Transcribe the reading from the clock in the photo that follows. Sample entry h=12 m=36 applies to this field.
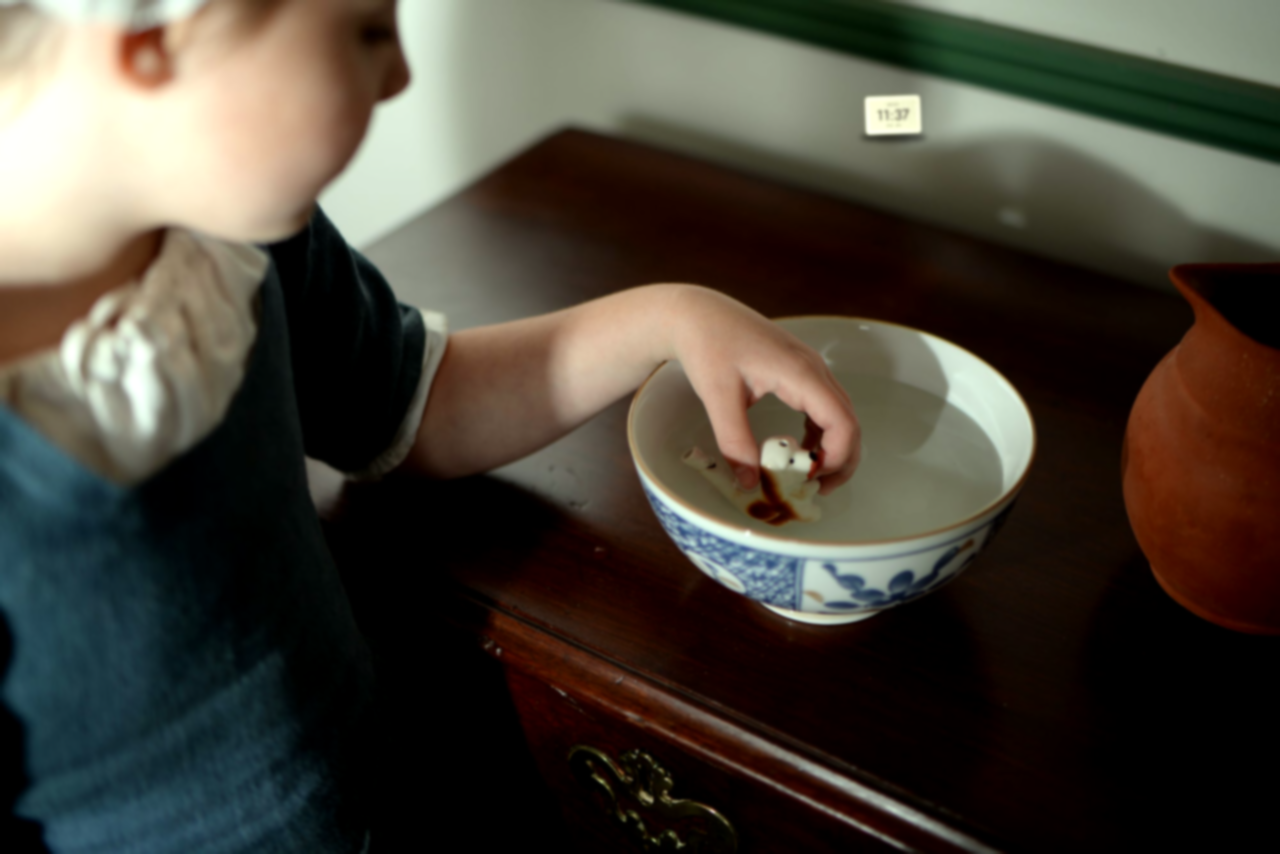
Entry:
h=11 m=37
